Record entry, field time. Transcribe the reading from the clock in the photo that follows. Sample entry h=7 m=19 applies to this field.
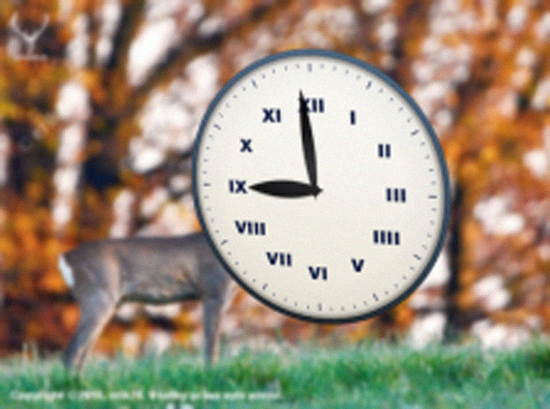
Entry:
h=8 m=59
